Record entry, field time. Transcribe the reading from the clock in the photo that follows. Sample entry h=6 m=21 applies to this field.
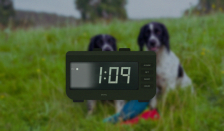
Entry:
h=1 m=9
